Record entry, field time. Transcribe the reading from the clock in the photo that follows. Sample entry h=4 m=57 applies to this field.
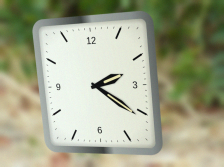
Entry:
h=2 m=21
